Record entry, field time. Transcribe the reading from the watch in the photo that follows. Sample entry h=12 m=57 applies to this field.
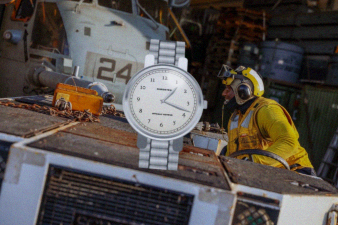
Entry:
h=1 m=18
